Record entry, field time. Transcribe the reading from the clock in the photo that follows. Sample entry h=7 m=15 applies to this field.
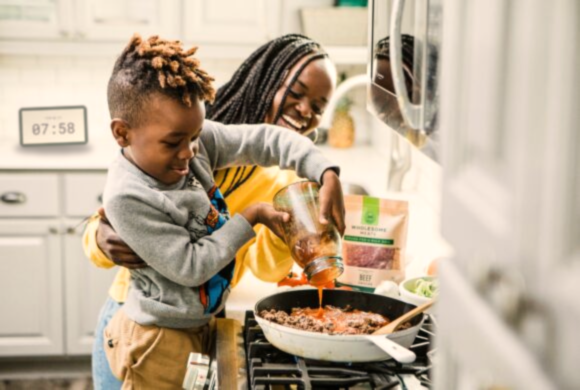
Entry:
h=7 m=58
